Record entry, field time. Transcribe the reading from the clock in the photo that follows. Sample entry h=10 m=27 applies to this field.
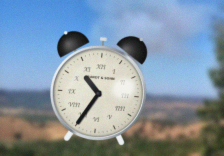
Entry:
h=10 m=35
